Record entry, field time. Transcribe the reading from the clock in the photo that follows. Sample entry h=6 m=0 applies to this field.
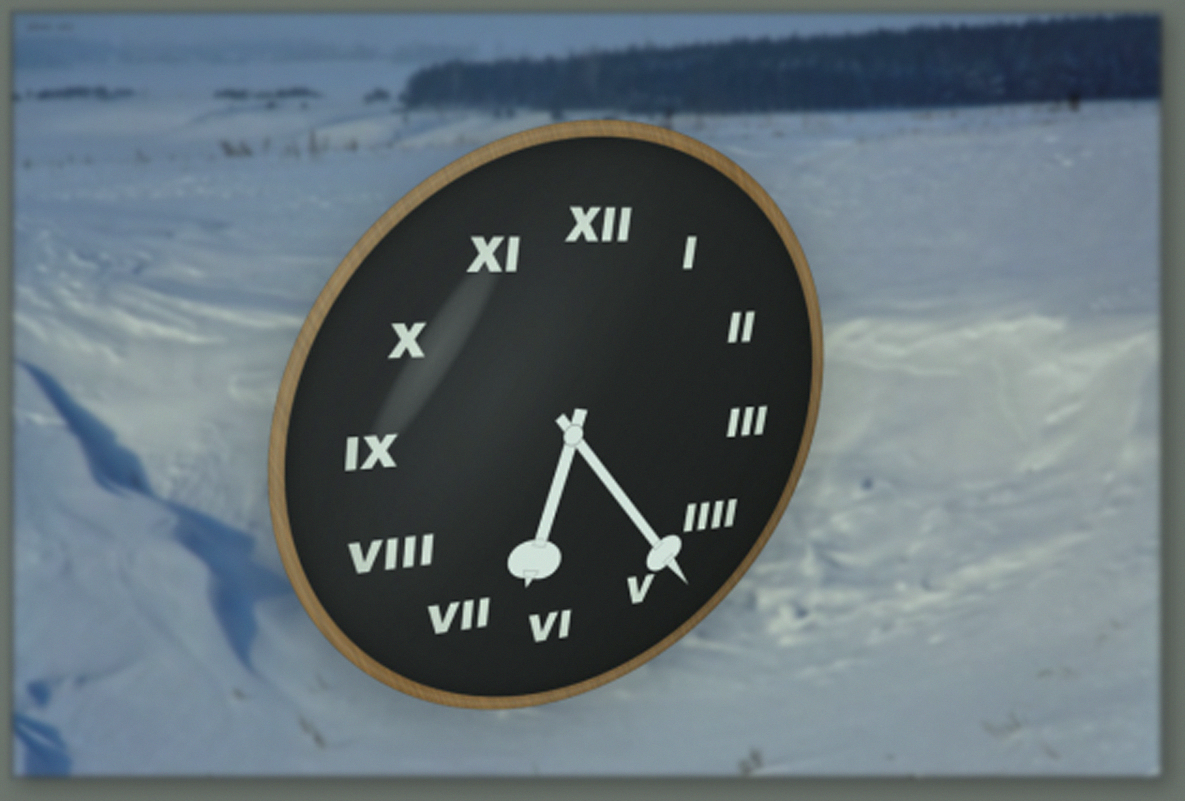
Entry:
h=6 m=23
